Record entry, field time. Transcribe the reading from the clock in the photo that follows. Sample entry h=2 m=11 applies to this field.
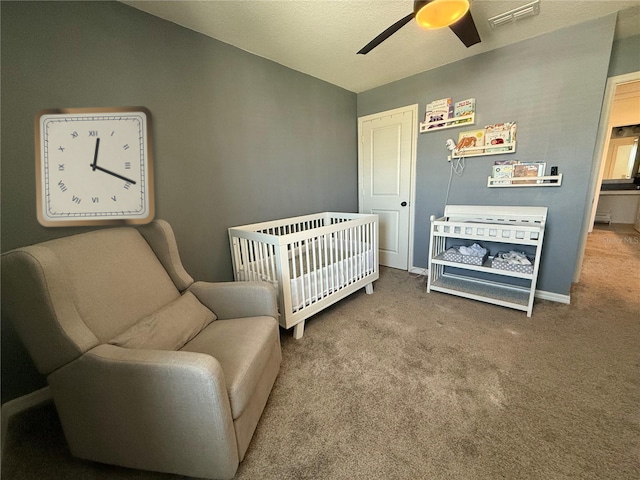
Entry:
h=12 m=19
